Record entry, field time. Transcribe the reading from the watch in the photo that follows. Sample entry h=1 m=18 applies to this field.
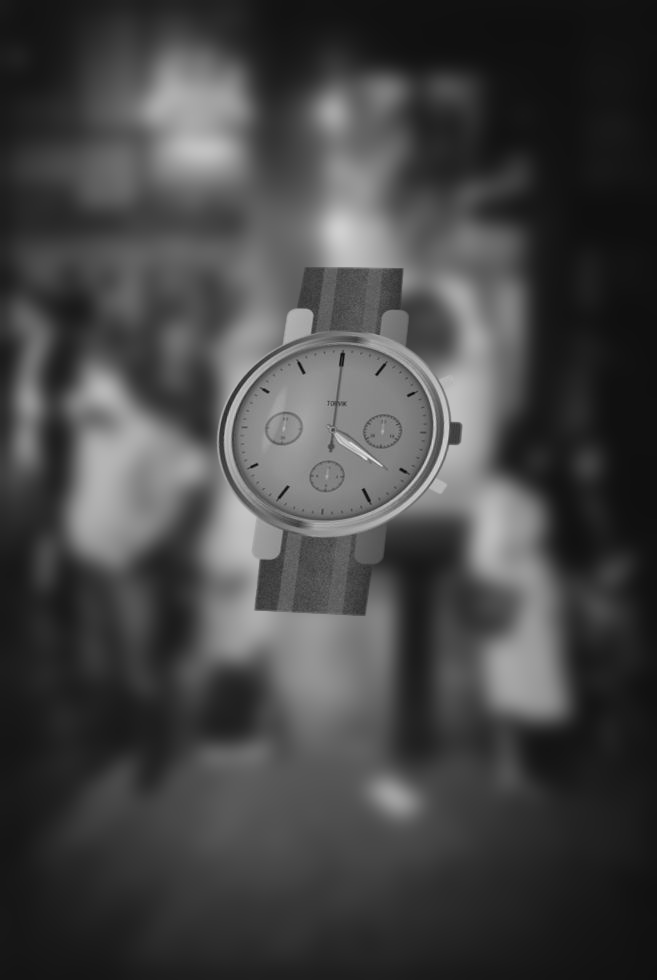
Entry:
h=4 m=21
